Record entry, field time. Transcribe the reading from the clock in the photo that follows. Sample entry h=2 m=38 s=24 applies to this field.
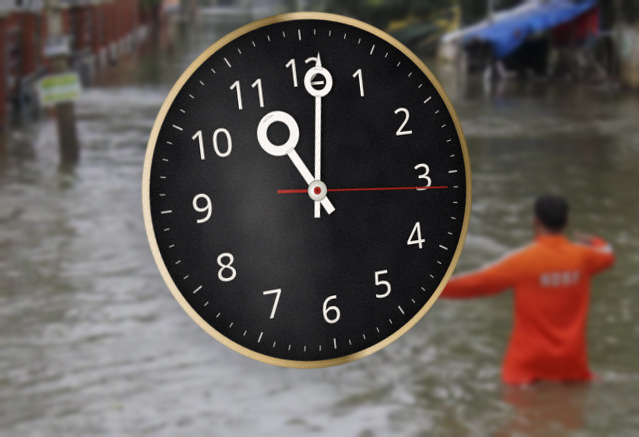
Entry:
h=11 m=1 s=16
